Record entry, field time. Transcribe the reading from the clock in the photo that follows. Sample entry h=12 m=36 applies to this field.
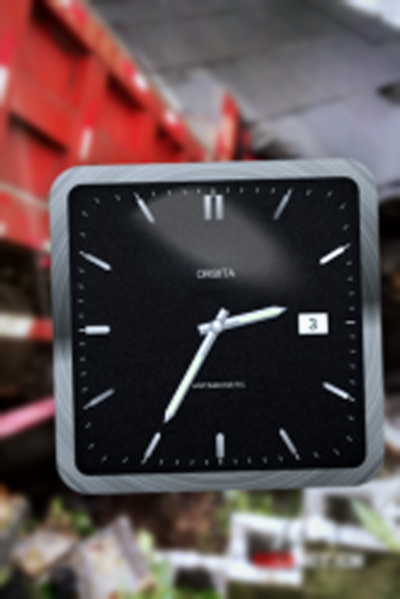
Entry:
h=2 m=35
